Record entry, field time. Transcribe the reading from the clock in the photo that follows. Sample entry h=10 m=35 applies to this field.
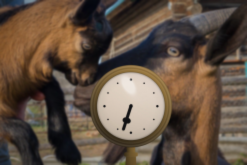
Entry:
h=6 m=33
